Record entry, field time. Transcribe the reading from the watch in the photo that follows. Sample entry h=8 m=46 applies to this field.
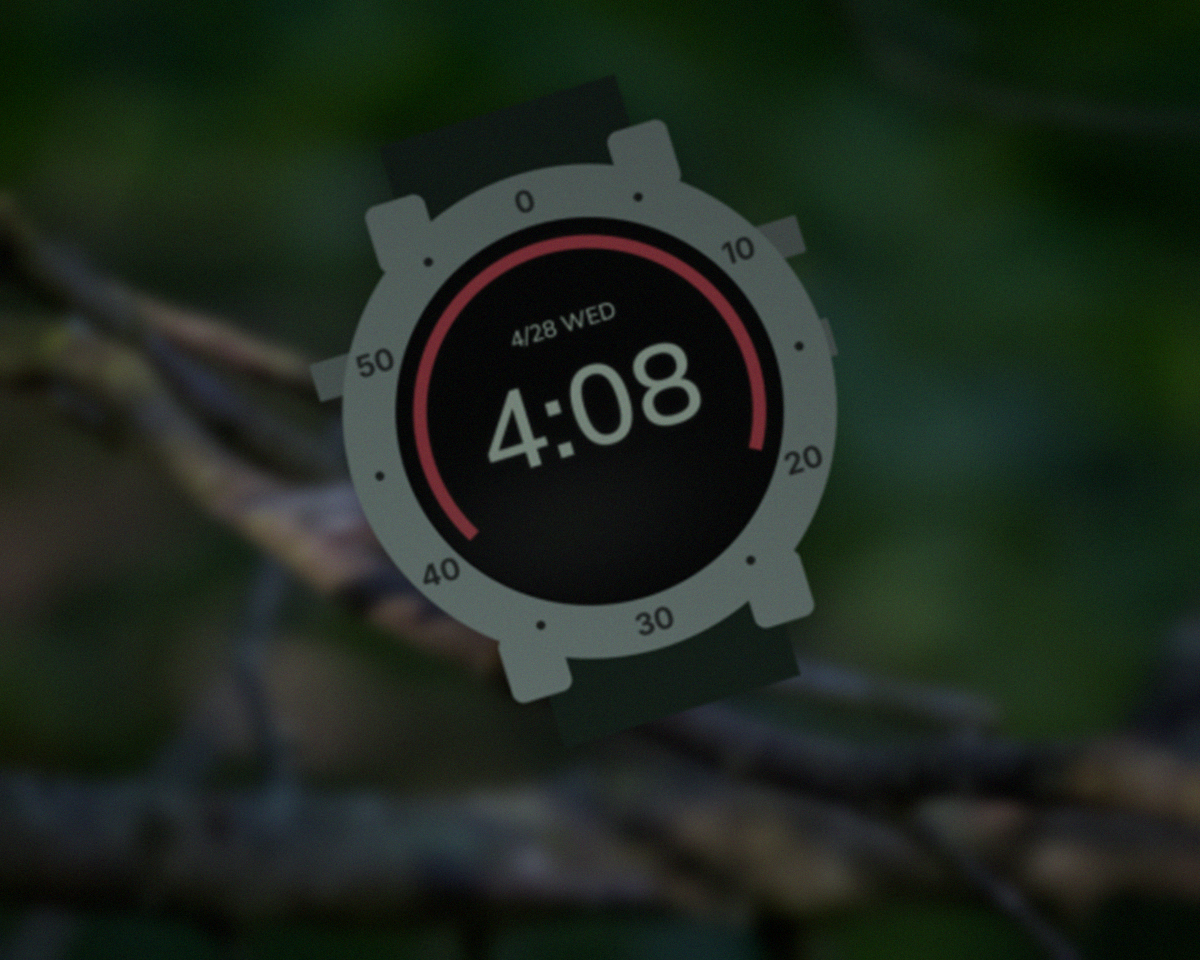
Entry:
h=4 m=8
